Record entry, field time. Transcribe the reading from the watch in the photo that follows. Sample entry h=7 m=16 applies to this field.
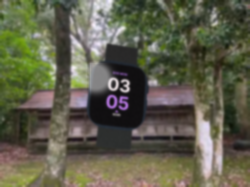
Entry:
h=3 m=5
